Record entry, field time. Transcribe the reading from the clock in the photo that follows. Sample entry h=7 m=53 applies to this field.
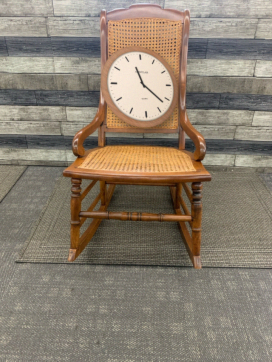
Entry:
h=11 m=22
